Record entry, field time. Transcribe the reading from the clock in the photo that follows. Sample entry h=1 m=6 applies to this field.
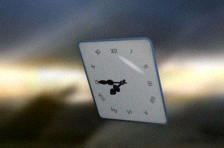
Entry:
h=7 m=45
